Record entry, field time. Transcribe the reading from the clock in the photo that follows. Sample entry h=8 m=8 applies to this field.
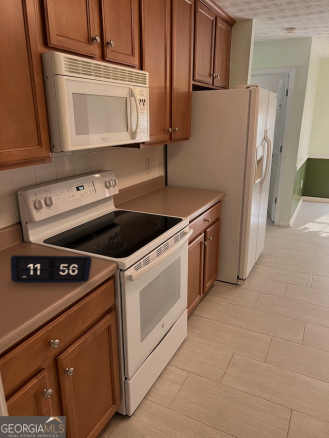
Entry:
h=11 m=56
